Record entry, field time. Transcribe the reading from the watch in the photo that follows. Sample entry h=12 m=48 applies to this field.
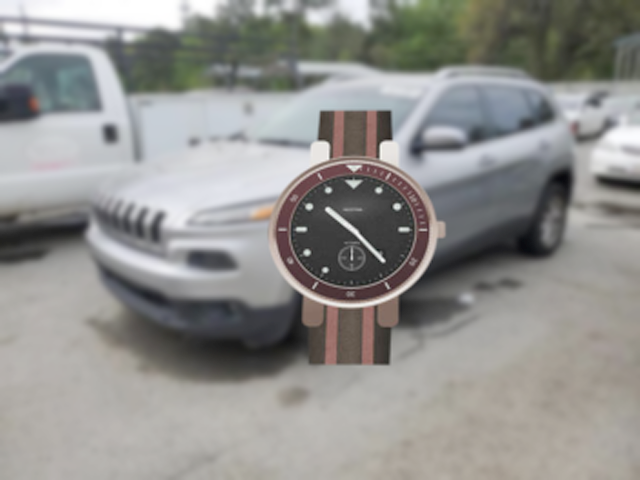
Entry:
h=10 m=23
